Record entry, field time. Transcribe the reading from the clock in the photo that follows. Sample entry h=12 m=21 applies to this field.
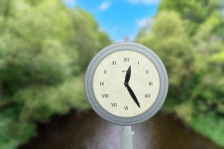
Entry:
h=12 m=25
